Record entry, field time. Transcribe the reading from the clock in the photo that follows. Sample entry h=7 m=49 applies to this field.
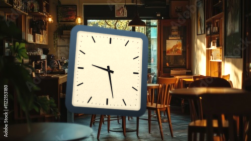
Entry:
h=9 m=28
